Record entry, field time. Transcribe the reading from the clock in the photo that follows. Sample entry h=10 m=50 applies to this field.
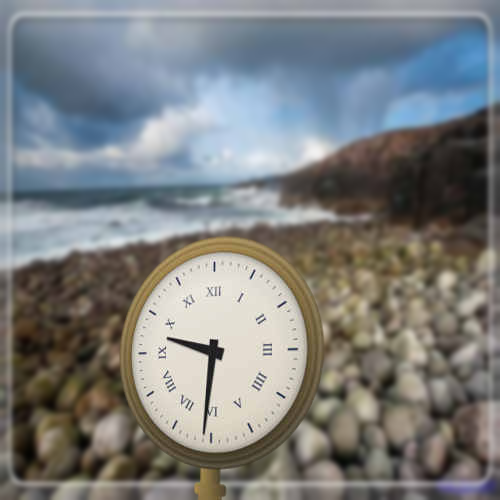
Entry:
h=9 m=31
